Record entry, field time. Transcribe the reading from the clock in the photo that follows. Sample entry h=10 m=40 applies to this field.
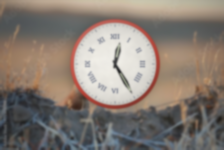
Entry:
h=12 m=25
